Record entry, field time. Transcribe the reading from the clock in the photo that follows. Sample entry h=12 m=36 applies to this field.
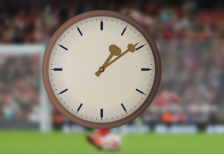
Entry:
h=1 m=9
